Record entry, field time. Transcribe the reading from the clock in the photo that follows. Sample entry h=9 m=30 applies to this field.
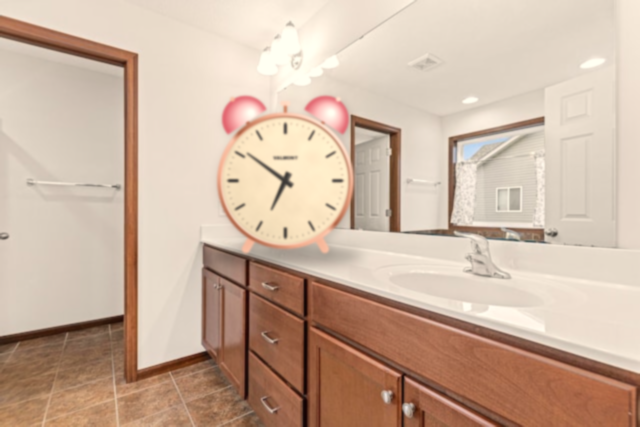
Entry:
h=6 m=51
